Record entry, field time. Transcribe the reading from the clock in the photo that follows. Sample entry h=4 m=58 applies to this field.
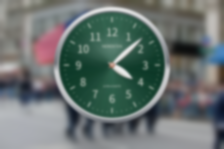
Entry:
h=4 m=8
